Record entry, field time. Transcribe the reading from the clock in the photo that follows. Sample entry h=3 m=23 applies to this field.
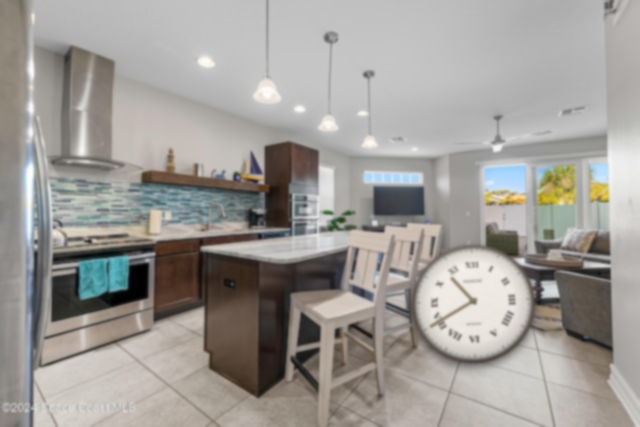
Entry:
h=10 m=40
